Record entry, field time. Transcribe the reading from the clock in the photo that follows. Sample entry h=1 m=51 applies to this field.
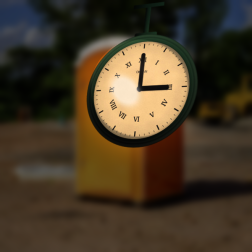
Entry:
h=3 m=0
